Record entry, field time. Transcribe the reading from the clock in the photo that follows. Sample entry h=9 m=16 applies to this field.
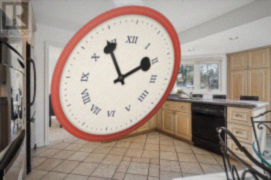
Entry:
h=1 m=54
